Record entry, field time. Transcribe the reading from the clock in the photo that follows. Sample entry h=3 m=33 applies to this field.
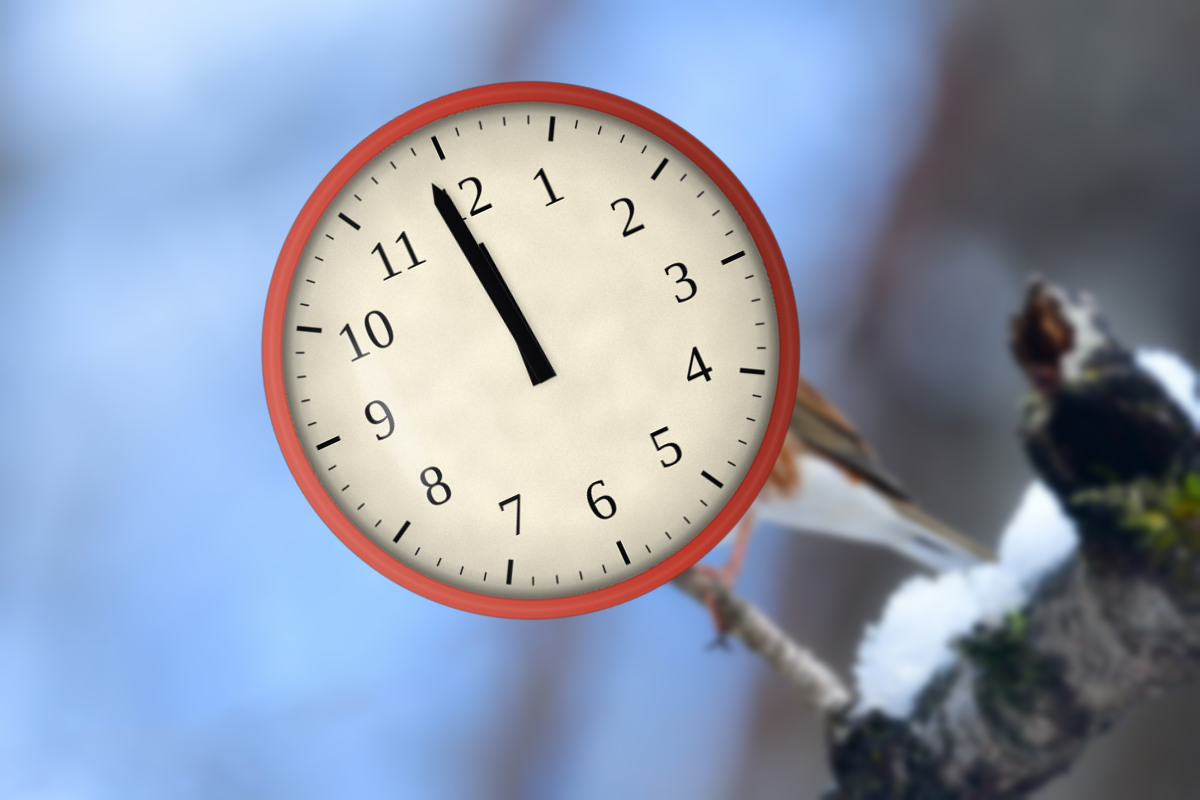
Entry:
h=11 m=59
